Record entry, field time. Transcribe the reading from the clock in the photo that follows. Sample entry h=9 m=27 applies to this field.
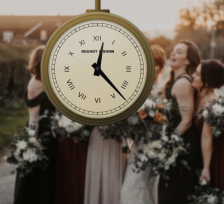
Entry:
h=12 m=23
